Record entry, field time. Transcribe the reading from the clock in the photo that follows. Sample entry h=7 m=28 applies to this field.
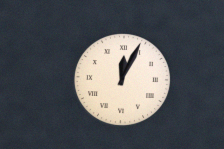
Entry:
h=12 m=4
